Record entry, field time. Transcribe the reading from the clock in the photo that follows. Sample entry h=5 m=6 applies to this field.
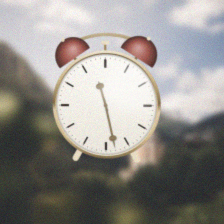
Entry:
h=11 m=28
